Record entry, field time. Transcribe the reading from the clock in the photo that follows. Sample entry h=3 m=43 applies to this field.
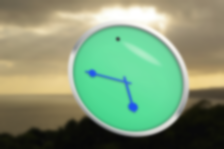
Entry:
h=5 m=48
